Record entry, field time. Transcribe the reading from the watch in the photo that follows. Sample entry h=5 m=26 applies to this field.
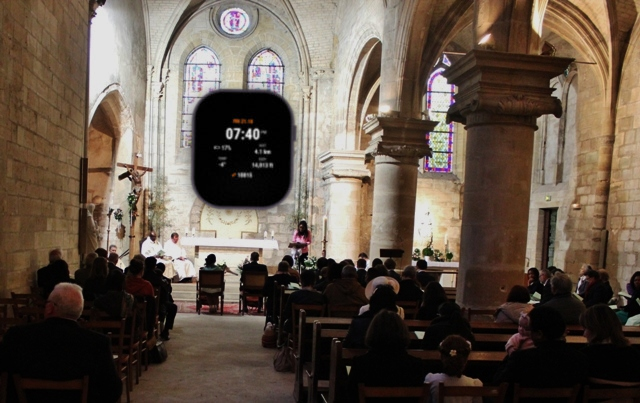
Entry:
h=7 m=40
